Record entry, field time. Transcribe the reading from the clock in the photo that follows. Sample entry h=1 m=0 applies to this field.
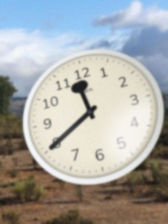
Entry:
h=11 m=40
